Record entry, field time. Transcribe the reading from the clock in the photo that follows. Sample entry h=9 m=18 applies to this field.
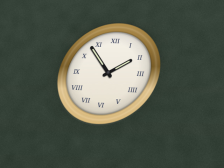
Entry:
h=1 m=53
